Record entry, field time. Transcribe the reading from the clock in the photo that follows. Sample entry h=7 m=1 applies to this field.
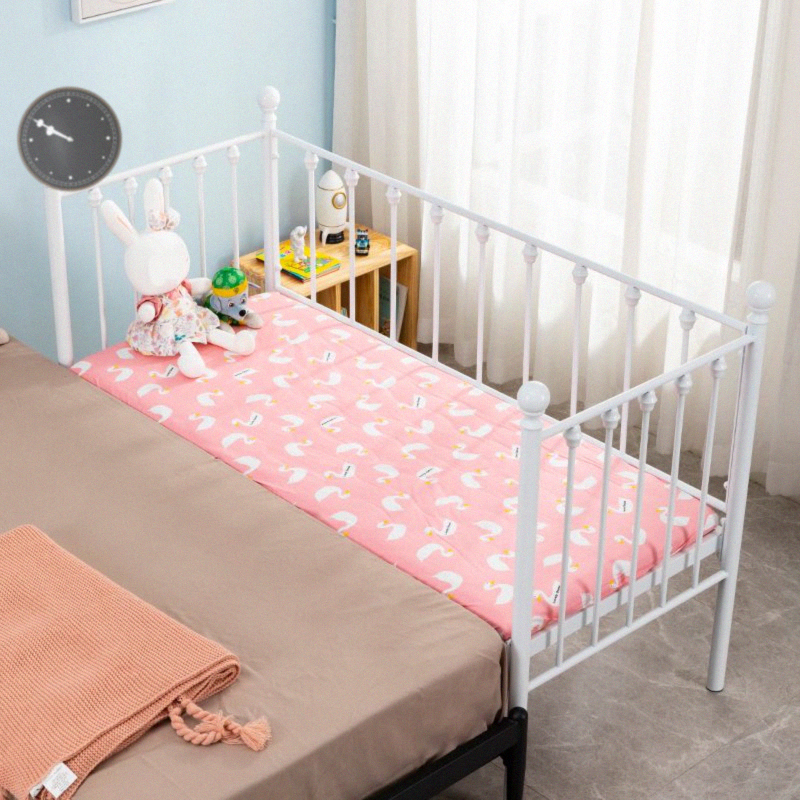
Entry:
h=9 m=50
